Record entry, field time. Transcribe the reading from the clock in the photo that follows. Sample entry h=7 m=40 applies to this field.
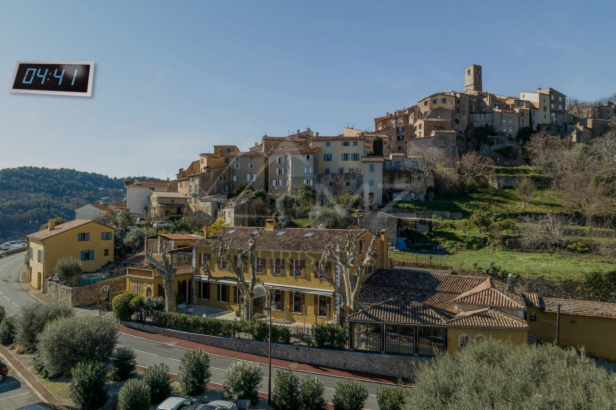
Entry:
h=4 m=41
